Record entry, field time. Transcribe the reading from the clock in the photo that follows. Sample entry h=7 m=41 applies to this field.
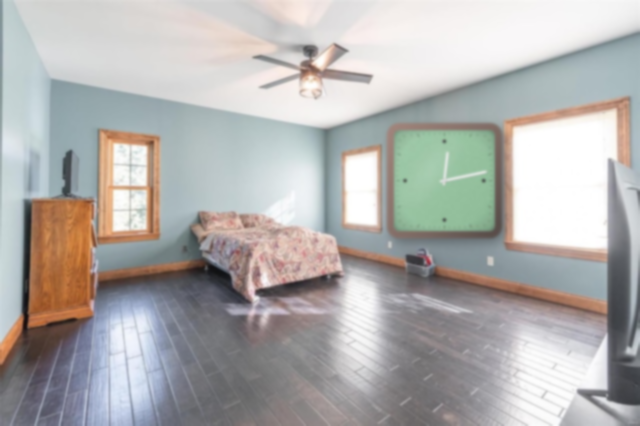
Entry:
h=12 m=13
